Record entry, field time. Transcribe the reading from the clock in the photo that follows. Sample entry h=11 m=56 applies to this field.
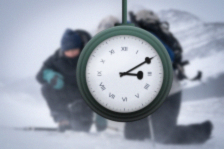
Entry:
h=3 m=10
